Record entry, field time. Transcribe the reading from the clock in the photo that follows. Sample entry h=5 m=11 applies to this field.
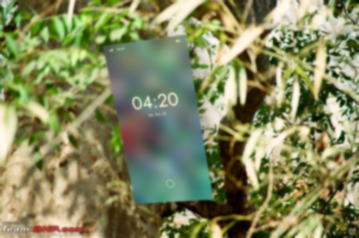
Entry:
h=4 m=20
